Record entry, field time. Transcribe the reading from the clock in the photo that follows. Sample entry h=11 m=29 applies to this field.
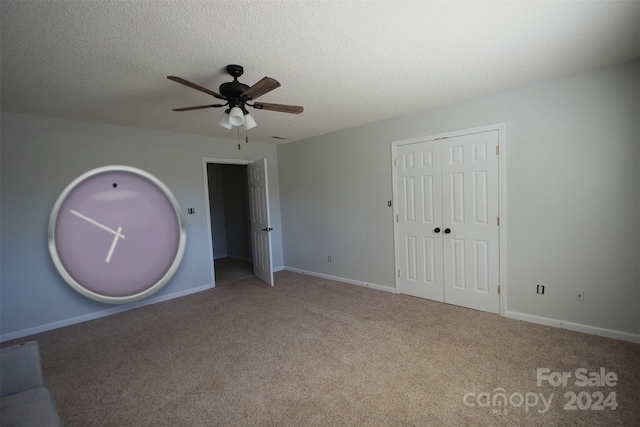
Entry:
h=6 m=50
